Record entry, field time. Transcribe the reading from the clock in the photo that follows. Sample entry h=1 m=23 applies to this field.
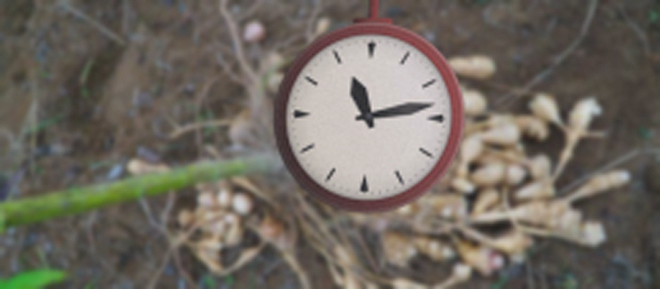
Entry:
h=11 m=13
